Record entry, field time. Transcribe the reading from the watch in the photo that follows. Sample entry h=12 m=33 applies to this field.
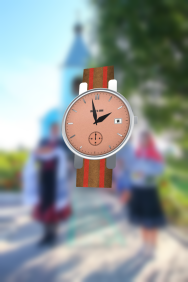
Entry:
h=1 m=58
